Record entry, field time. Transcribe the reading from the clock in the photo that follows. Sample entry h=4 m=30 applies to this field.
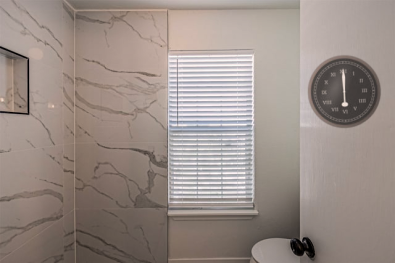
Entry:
h=6 m=0
